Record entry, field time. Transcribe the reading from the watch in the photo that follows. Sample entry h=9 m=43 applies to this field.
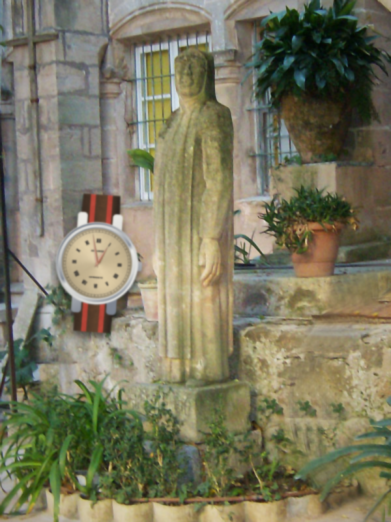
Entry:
h=12 m=58
